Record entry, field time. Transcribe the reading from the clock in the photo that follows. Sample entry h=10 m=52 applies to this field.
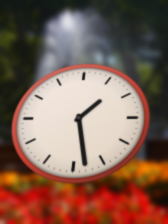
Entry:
h=1 m=28
